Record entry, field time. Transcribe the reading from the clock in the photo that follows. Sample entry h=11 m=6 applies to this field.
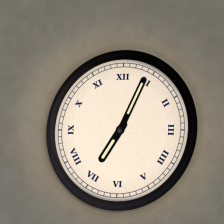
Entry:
h=7 m=4
